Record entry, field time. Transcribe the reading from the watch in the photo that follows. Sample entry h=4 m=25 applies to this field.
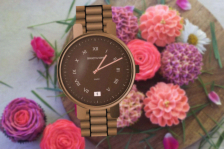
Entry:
h=1 m=11
